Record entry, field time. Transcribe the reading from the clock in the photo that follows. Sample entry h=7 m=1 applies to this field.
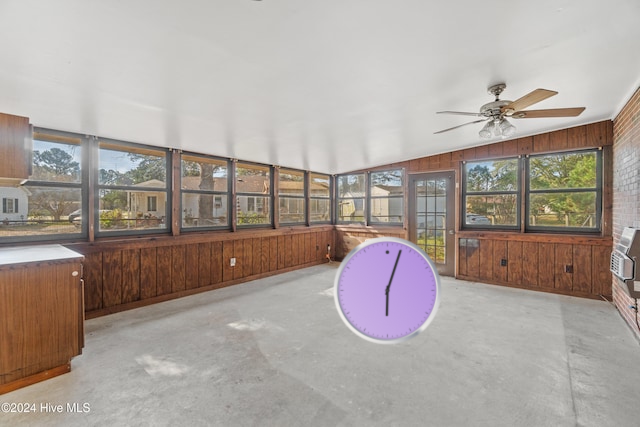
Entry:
h=6 m=3
